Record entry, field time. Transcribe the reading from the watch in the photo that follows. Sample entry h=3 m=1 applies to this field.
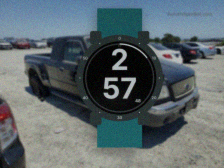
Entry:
h=2 m=57
